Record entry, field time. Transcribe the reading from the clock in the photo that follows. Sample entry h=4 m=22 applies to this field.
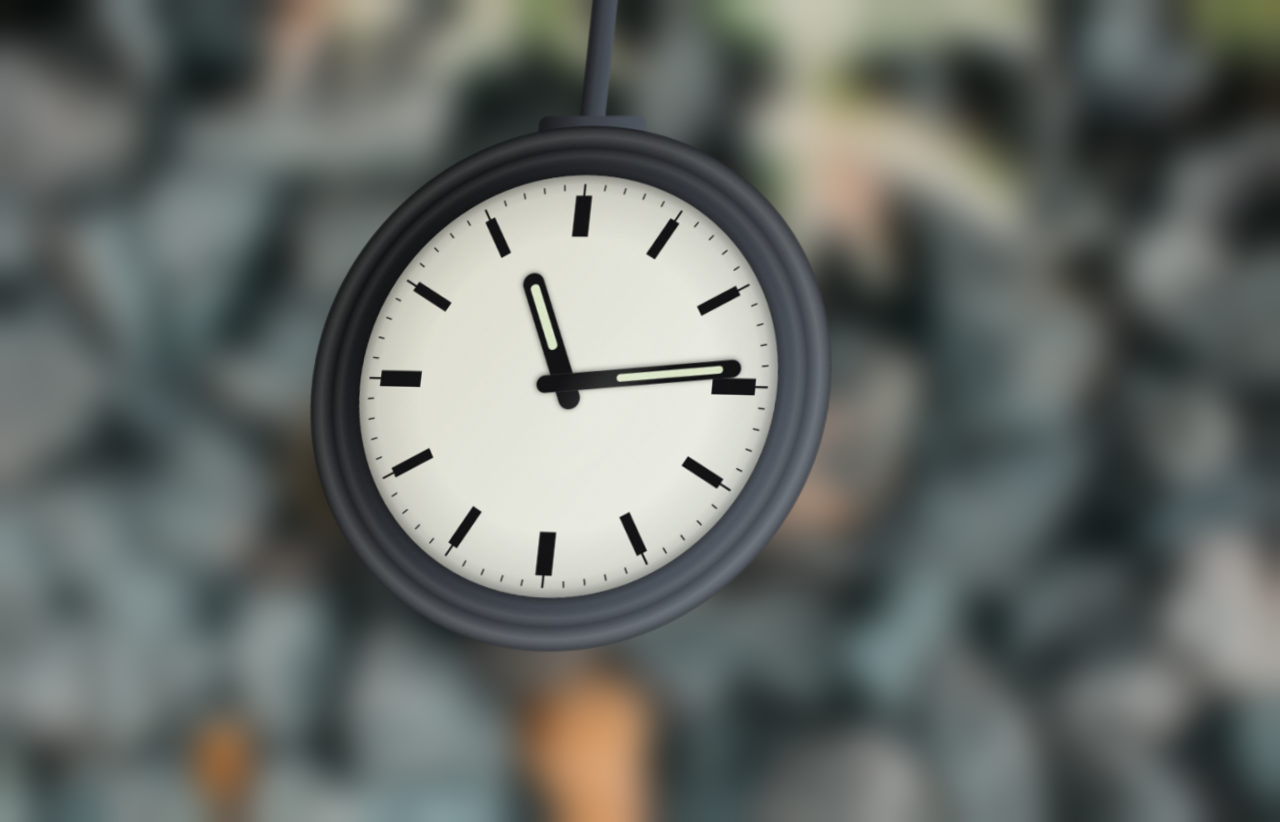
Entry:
h=11 m=14
